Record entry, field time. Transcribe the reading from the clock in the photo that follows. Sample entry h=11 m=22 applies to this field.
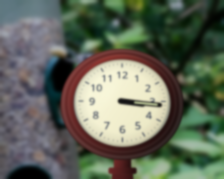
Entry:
h=3 m=16
